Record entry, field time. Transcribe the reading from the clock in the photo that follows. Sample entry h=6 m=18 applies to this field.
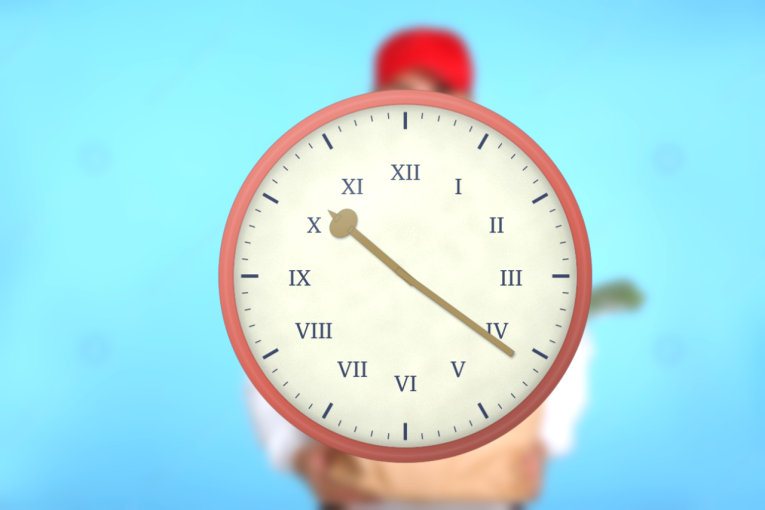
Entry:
h=10 m=21
